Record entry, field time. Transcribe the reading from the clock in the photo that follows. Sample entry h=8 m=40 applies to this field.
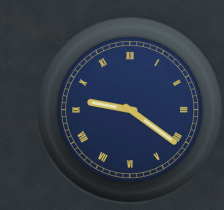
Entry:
h=9 m=21
